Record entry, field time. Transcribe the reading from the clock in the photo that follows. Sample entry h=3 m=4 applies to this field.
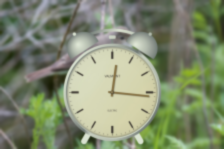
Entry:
h=12 m=16
